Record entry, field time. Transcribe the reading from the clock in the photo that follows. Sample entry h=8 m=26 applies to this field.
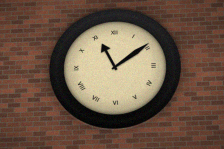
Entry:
h=11 m=9
